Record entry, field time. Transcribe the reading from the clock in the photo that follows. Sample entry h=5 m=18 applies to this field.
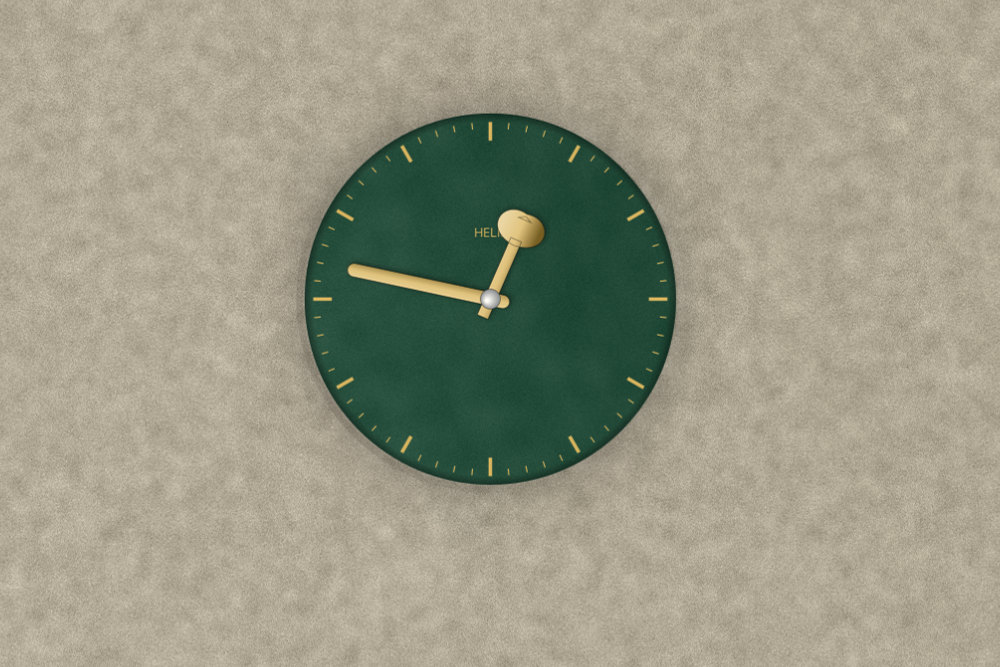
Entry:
h=12 m=47
